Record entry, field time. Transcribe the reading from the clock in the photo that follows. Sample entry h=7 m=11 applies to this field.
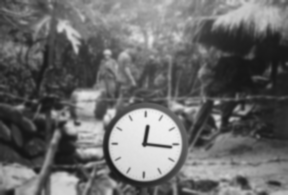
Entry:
h=12 m=16
